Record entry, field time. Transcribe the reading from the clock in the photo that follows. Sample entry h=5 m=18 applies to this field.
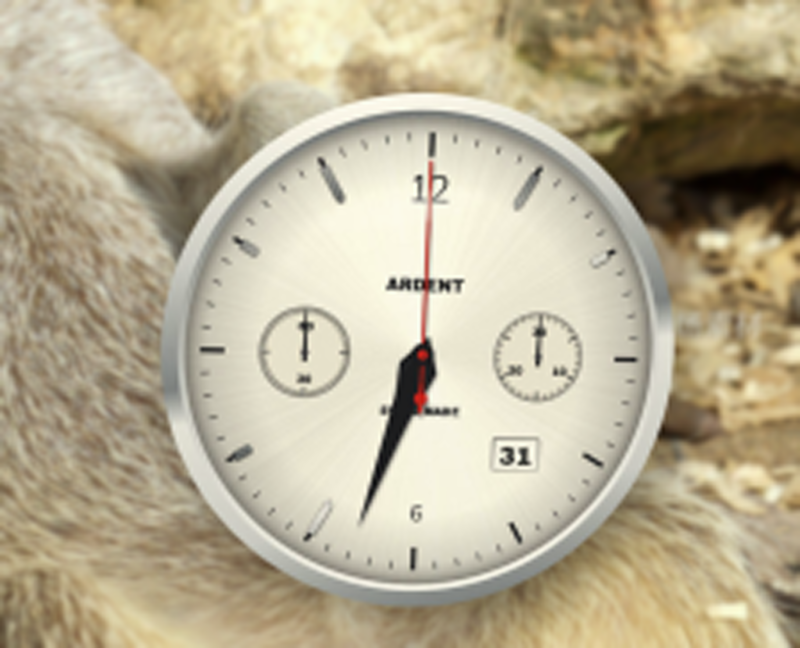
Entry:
h=6 m=33
